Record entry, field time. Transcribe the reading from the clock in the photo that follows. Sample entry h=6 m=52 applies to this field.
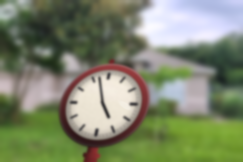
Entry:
h=4 m=57
